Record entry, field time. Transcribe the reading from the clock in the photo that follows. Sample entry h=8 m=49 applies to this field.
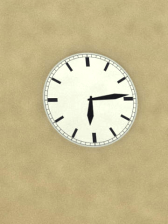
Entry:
h=6 m=14
